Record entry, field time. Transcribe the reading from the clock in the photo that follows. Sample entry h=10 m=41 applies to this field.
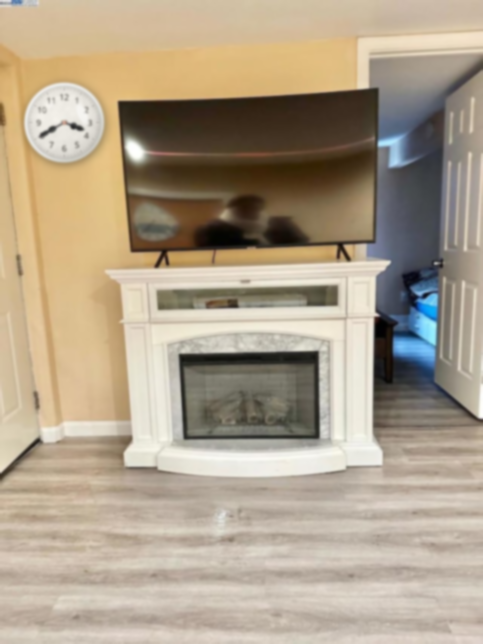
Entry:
h=3 m=40
